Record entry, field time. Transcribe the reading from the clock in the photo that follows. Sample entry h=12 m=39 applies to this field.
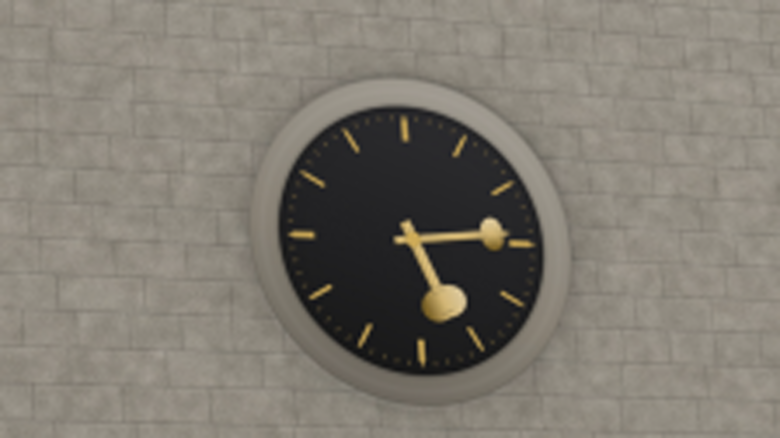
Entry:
h=5 m=14
